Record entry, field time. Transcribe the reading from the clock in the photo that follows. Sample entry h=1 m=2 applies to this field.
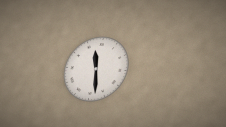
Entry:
h=11 m=28
